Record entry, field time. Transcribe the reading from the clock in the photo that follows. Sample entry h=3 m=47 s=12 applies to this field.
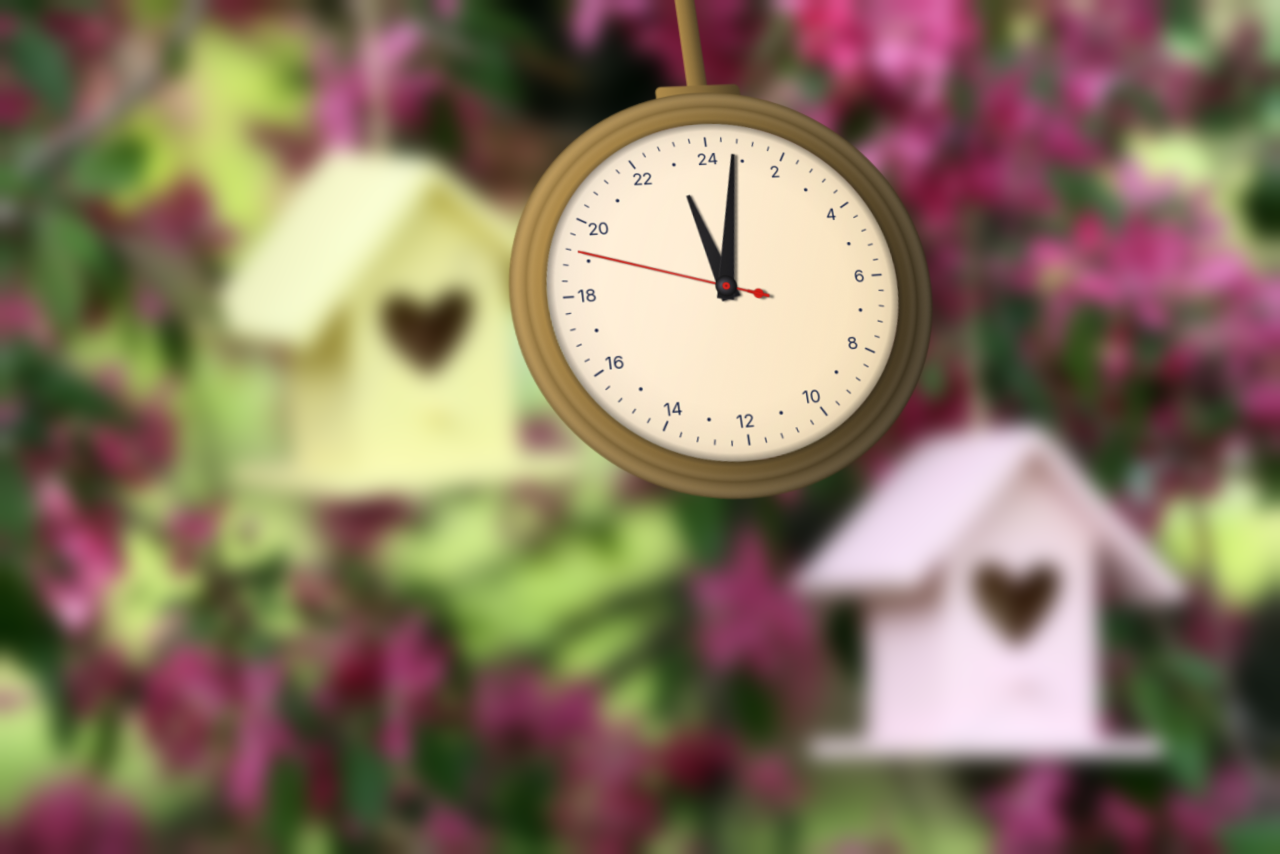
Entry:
h=23 m=1 s=48
